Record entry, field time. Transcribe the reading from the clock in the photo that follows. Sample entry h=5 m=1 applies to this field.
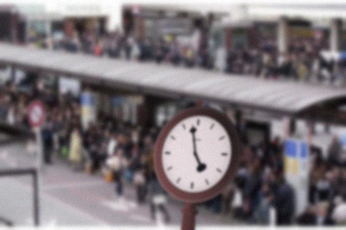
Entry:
h=4 m=58
